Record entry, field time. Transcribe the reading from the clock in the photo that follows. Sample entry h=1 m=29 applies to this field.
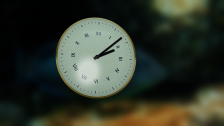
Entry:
h=2 m=8
